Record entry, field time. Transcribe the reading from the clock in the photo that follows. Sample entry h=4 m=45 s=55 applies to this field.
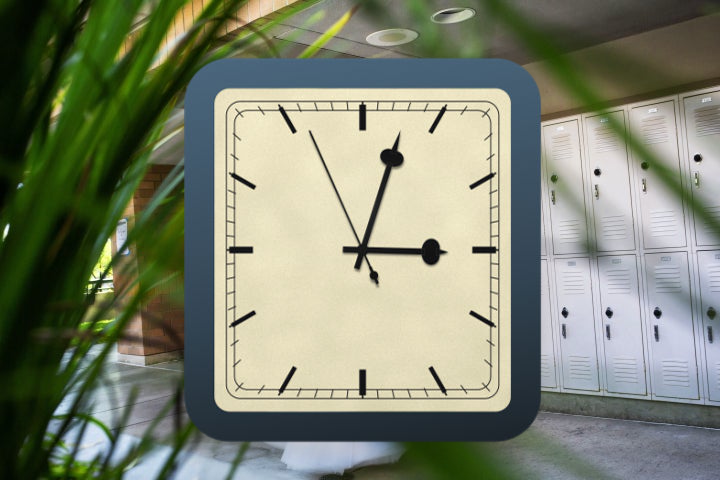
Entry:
h=3 m=2 s=56
